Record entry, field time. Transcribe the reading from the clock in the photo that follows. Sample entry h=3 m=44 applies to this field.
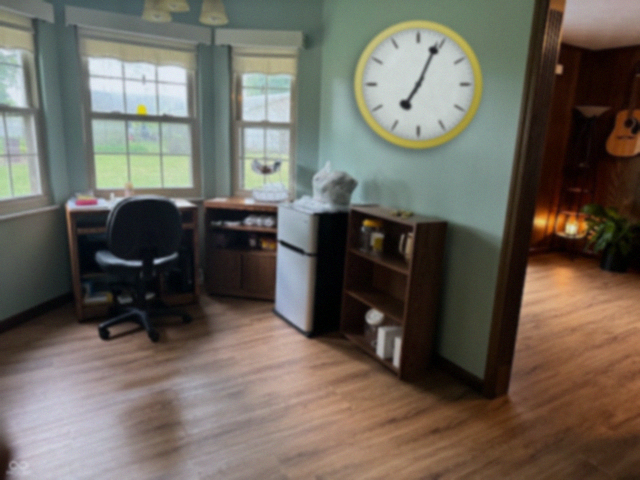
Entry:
h=7 m=4
